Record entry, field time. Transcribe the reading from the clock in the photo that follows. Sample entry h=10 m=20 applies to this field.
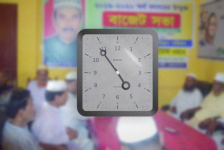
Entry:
h=4 m=54
